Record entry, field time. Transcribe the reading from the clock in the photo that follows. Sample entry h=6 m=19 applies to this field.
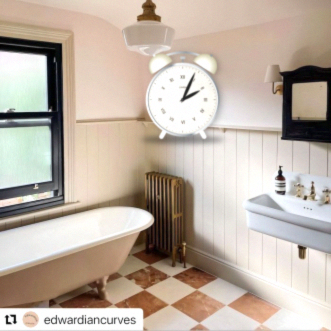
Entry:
h=2 m=4
